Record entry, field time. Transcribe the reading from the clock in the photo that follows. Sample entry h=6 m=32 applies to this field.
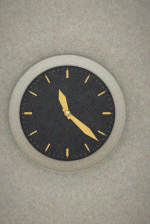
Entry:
h=11 m=22
